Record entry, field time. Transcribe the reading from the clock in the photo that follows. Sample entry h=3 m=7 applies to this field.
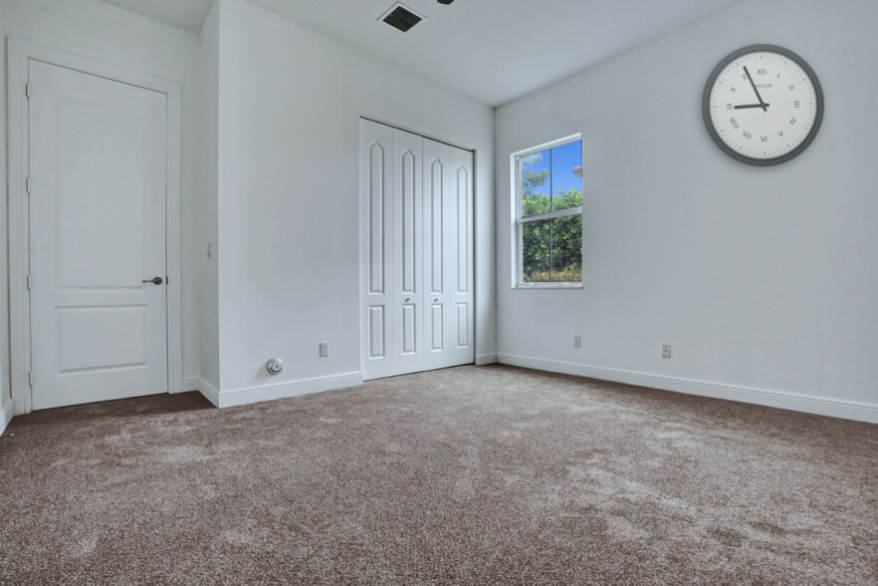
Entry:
h=8 m=56
